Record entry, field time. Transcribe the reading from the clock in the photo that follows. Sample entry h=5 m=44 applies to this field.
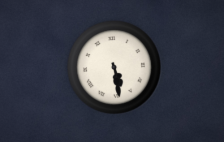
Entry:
h=5 m=29
